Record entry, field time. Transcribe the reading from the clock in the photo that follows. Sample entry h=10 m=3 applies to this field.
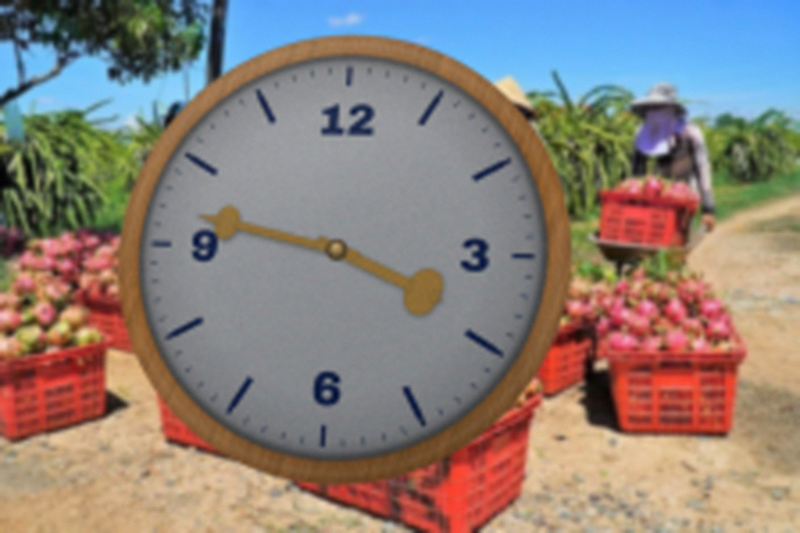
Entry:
h=3 m=47
